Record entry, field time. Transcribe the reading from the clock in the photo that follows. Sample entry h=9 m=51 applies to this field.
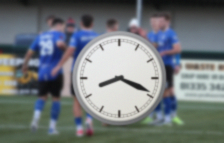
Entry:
h=8 m=19
